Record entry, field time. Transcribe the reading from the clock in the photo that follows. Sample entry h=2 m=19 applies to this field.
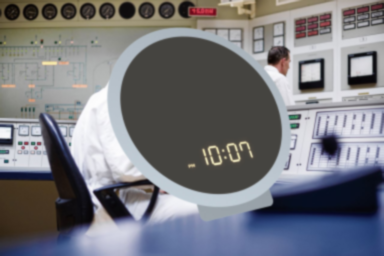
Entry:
h=10 m=7
